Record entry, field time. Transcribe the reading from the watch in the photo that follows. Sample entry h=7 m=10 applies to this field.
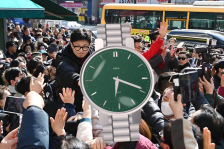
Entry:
h=6 m=19
